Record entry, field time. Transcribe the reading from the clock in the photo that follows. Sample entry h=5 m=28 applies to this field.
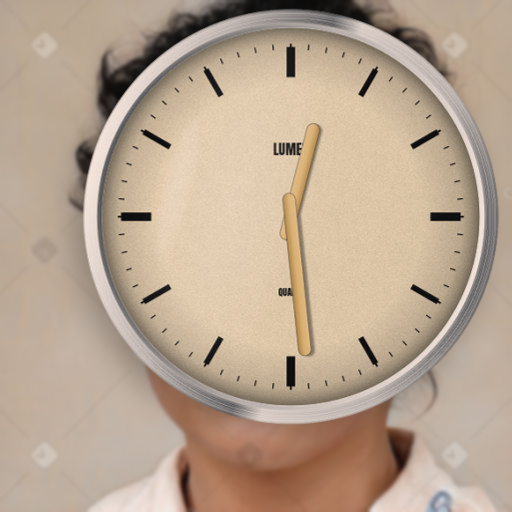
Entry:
h=12 m=29
